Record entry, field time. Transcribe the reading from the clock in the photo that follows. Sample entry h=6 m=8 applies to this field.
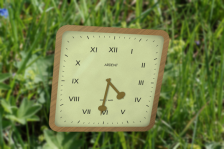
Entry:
h=4 m=31
